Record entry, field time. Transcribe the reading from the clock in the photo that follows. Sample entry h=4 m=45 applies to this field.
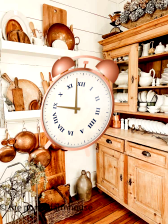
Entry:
h=8 m=58
